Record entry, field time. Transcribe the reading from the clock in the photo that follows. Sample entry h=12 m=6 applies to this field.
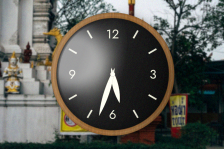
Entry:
h=5 m=33
